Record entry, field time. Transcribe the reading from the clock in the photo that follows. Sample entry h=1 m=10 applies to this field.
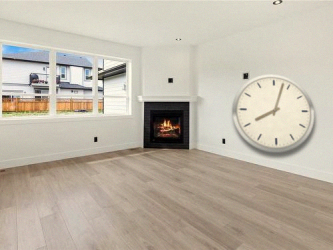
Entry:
h=8 m=3
